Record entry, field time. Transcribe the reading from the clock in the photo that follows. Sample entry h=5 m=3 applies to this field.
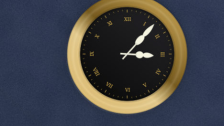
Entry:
h=3 m=7
